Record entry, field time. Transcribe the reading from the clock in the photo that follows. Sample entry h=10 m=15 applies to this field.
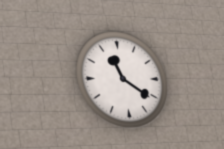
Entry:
h=11 m=21
